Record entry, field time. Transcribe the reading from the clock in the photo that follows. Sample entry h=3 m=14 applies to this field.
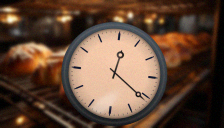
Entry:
h=12 m=21
